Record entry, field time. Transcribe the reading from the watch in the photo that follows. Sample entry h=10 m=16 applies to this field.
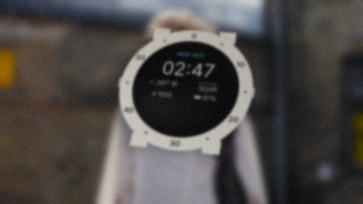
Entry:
h=2 m=47
